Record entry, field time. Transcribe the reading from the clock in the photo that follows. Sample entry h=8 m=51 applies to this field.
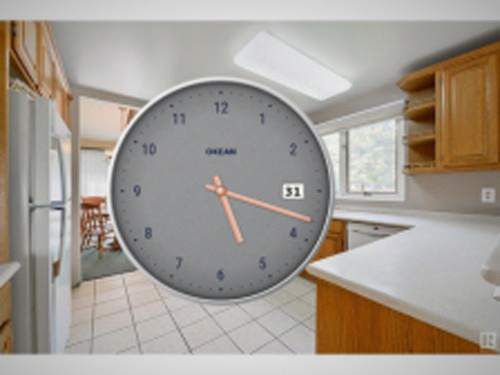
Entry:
h=5 m=18
